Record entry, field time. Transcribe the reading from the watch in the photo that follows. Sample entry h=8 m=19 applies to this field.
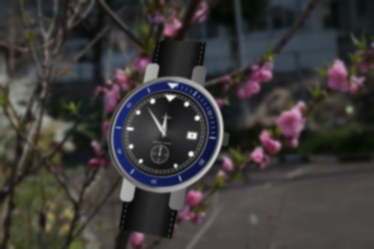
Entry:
h=11 m=53
